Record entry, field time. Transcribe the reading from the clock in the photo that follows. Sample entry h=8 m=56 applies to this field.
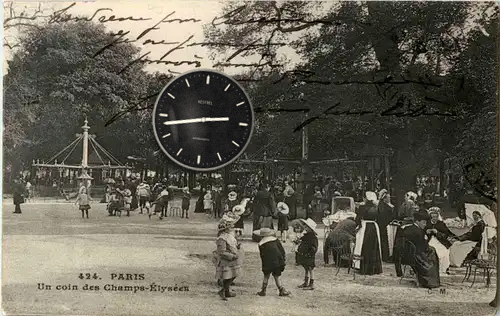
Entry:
h=2 m=43
